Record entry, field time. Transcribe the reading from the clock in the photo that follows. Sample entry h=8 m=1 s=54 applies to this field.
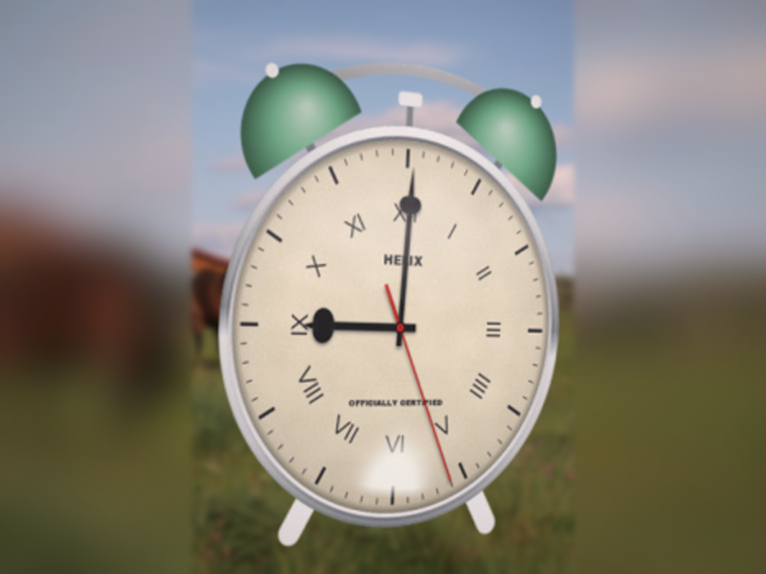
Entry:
h=9 m=0 s=26
